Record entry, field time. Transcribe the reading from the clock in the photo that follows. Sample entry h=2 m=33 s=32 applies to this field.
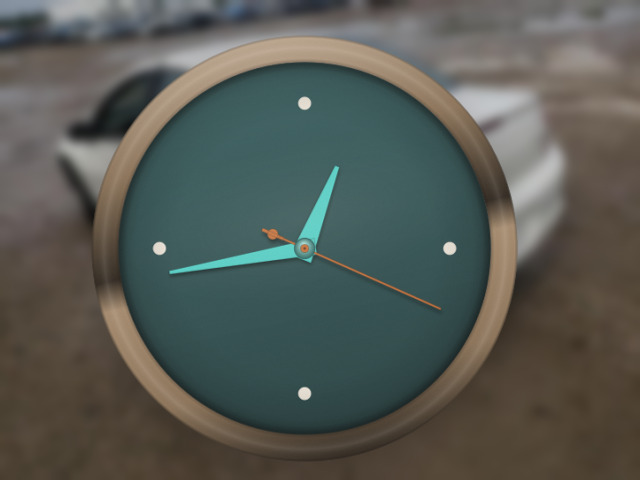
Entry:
h=12 m=43 s=19
